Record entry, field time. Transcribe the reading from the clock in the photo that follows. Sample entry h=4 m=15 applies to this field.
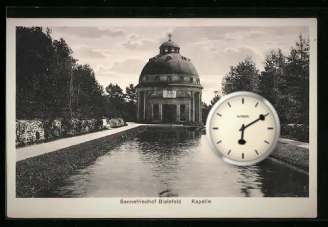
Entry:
h=6 m=10
